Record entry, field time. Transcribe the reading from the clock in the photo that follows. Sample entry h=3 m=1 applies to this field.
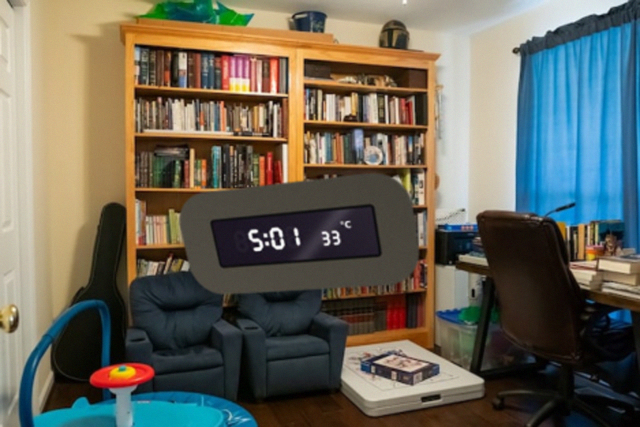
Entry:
h=5 m=1
